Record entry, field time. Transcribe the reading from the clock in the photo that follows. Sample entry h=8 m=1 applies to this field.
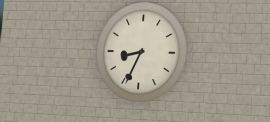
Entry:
h=8 m=34
